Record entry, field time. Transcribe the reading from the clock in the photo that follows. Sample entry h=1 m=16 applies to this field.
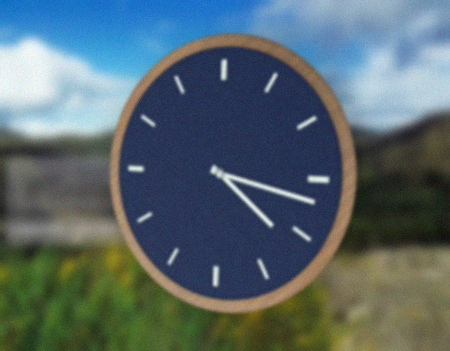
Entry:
h=4 m=17
